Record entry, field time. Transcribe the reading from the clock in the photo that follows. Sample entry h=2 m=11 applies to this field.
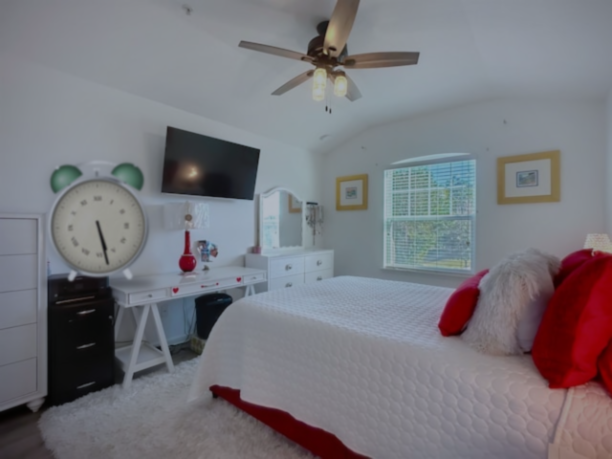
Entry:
h=5 m=28
